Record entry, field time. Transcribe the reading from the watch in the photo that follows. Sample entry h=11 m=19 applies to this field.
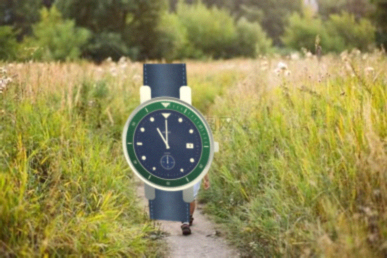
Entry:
h=11 m=0
